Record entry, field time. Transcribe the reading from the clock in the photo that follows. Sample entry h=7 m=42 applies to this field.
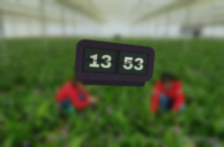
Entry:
h=13 m=53
